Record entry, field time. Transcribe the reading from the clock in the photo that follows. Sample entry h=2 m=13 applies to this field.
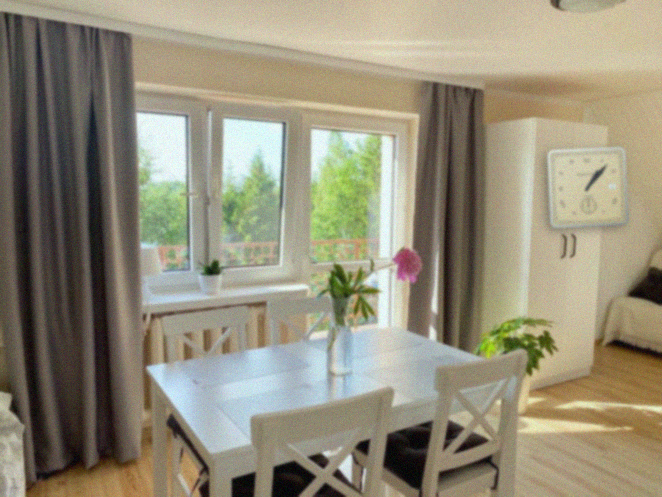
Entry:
h=1 m=7
